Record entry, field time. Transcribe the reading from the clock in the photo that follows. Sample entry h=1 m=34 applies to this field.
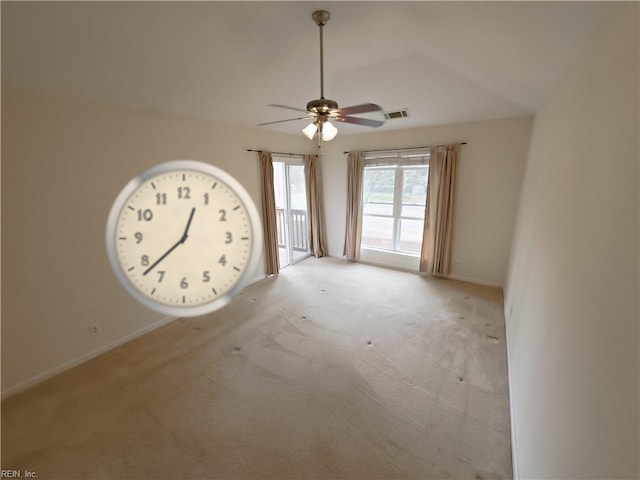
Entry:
h=12 m=38
